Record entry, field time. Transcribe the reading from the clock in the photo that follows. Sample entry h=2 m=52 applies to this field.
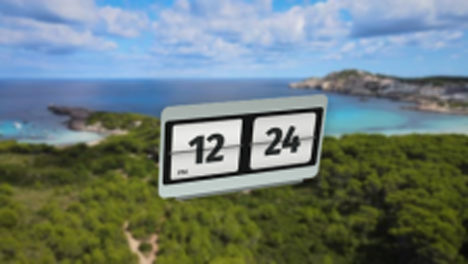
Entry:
h=12 m=24
